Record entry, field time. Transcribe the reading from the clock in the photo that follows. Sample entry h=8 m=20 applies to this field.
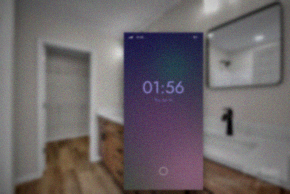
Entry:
h=1 m=56
